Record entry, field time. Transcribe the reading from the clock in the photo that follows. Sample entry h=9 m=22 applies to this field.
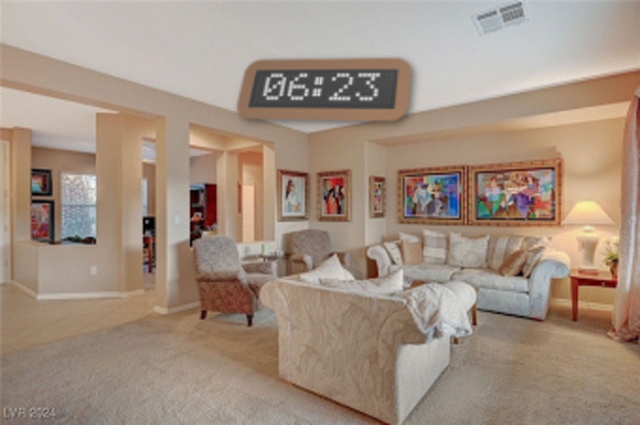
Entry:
h=6 m=23
